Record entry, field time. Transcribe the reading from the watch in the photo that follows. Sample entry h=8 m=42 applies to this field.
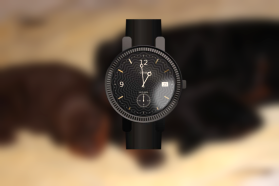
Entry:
h=12 m=59
